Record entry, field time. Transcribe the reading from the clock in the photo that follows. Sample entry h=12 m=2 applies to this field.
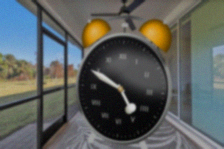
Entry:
h=4 m=49
